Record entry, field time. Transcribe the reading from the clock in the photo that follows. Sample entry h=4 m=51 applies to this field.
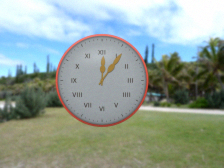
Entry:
h=12 m=6
